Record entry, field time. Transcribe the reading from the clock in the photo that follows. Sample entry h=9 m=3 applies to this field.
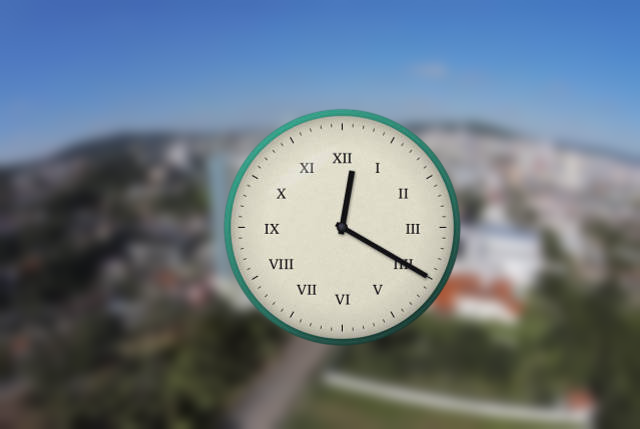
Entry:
h=12 m=20
